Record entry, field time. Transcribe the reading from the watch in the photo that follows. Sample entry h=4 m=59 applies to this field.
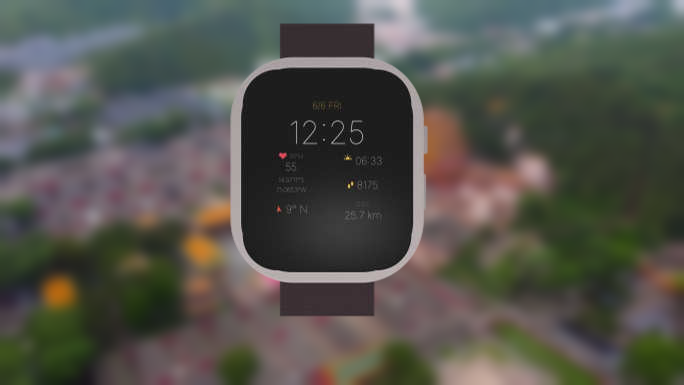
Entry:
h=12 m=25
